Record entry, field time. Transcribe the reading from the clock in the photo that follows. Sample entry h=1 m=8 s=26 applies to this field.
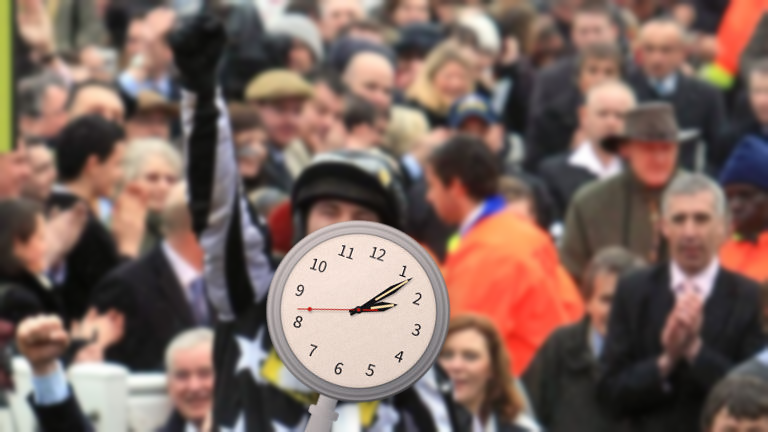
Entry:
h=2 m=6 s=42
